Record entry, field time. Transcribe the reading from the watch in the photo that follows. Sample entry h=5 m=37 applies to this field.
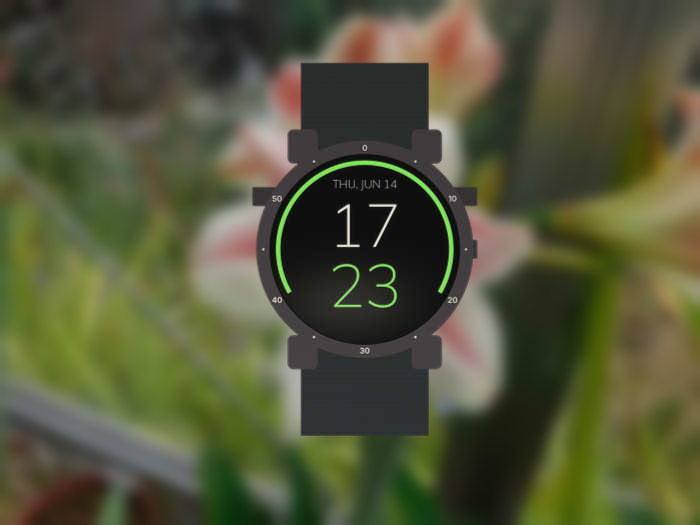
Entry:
h=17 m=23
